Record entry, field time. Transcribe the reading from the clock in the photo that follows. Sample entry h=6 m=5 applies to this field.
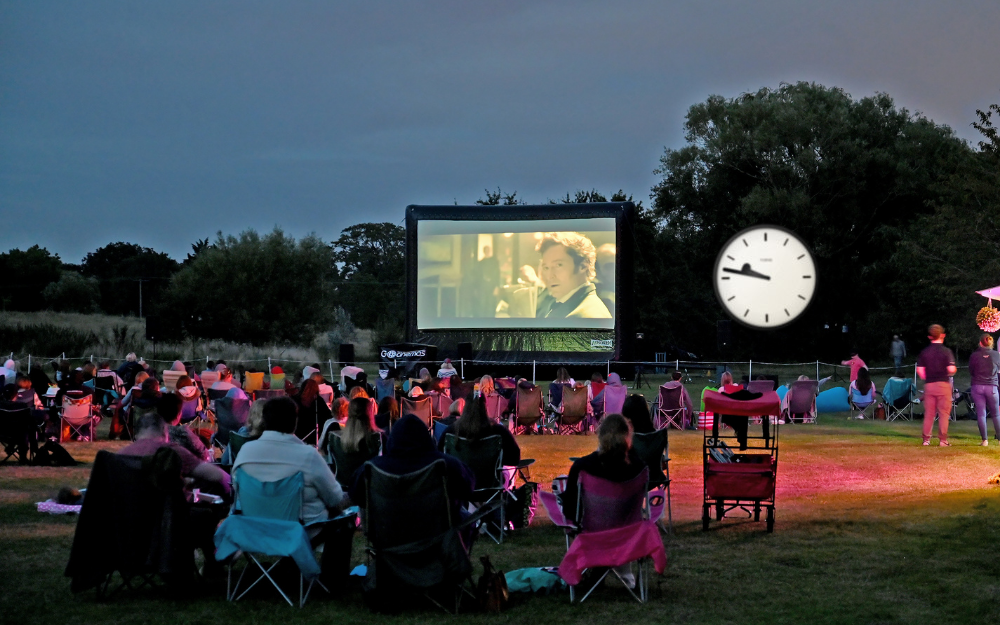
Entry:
h=9 m=47
